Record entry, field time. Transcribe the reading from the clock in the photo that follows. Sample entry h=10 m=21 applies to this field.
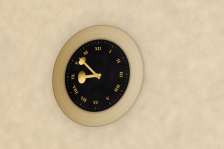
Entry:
h=8 m=52
